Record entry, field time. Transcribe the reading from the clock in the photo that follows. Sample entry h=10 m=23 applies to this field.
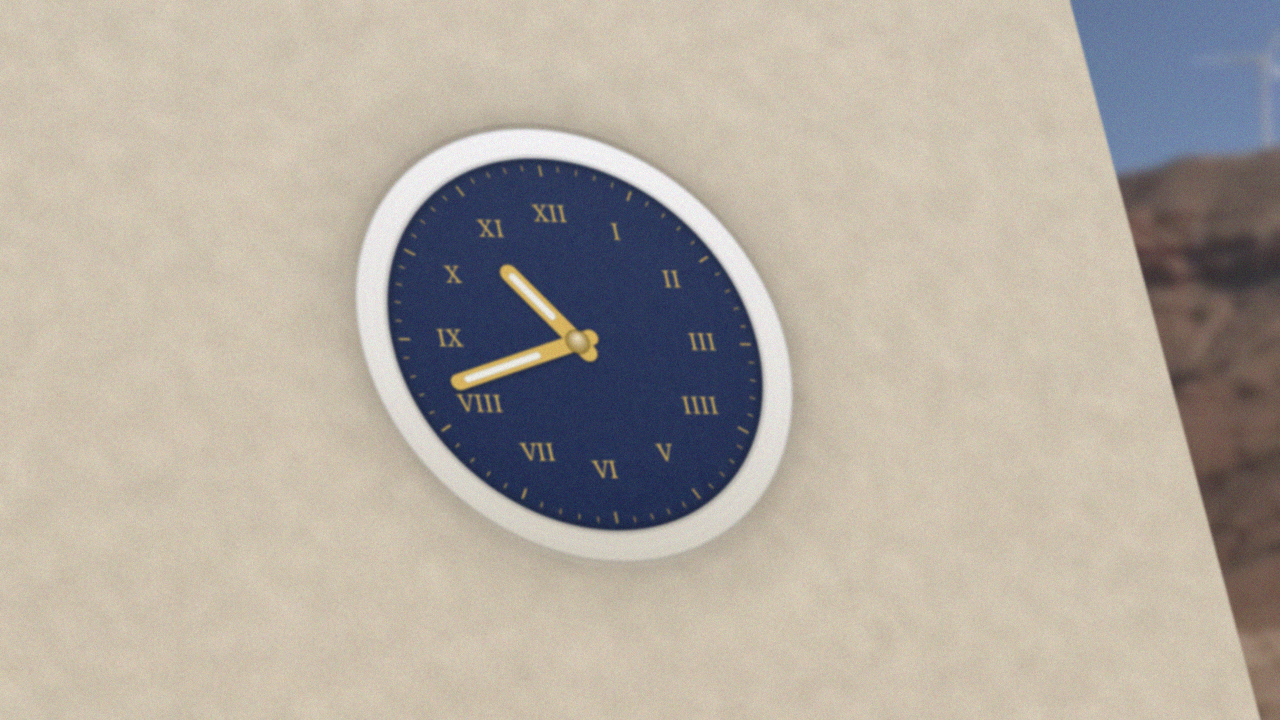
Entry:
h=10 m=42
